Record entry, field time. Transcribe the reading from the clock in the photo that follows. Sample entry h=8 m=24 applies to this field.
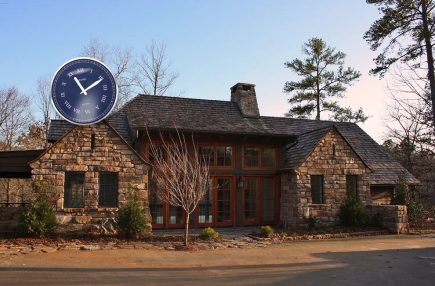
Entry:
h=11 m=11
